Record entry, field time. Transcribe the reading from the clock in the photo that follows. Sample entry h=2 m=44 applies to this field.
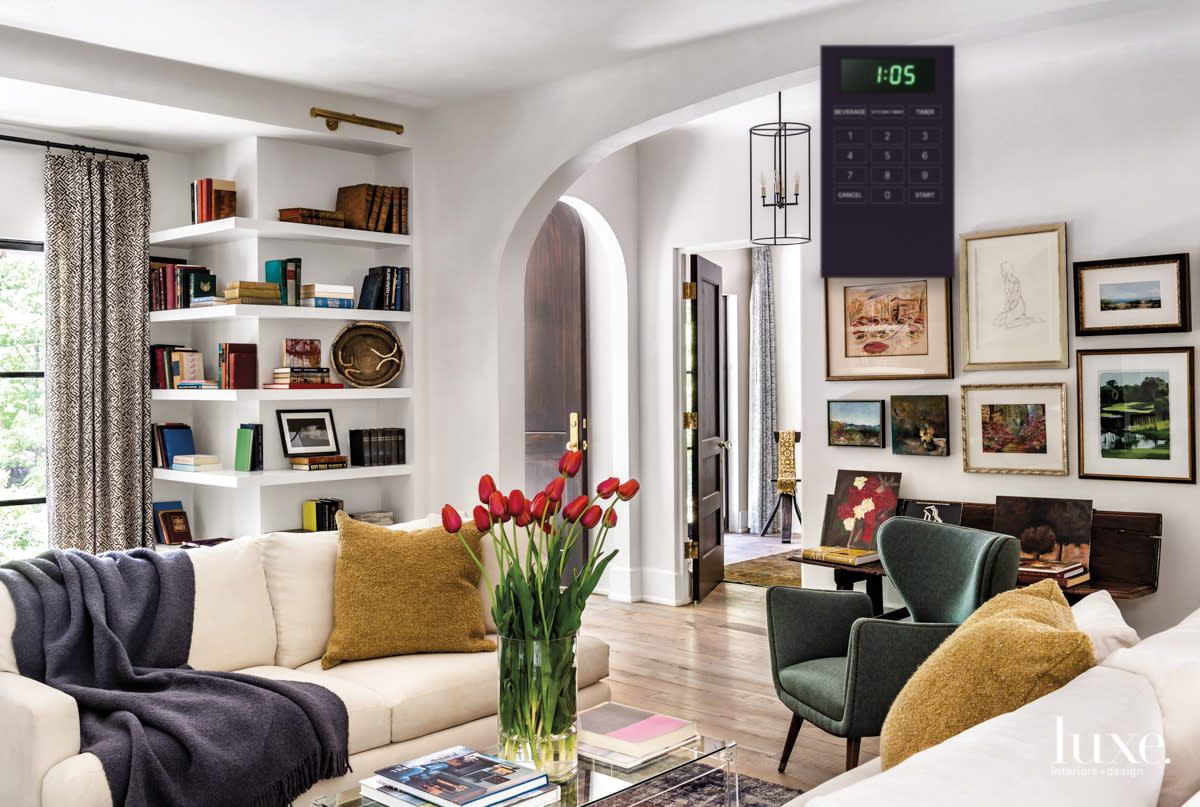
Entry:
h=1 m=5
